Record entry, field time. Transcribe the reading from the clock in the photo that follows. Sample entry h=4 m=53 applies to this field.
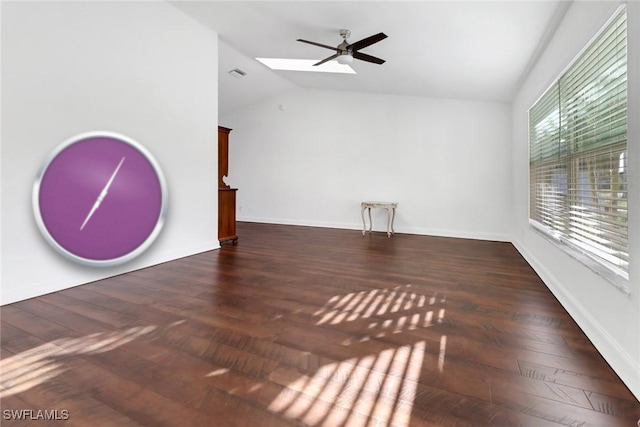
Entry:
h=7 m=5
